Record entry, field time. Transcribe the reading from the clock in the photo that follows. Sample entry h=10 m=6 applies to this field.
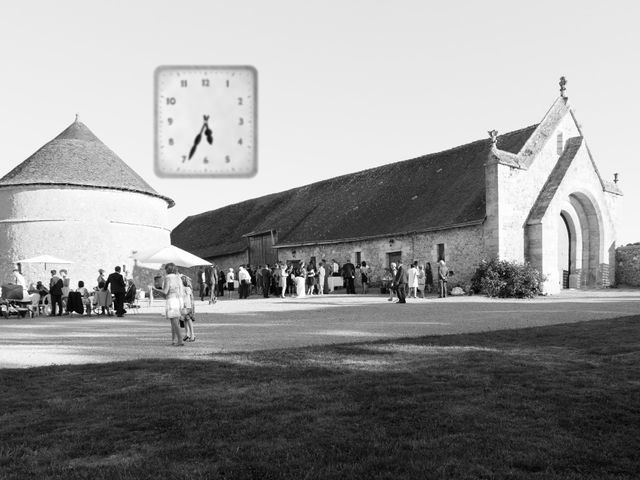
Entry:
h=5 m=34
